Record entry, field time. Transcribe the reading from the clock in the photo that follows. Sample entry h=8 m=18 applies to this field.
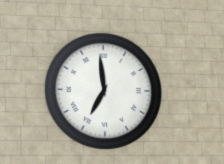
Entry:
h=6 m=59
